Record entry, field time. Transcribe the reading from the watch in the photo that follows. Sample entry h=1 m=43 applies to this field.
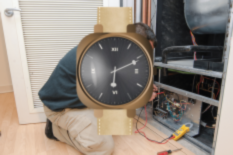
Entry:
h=6 m=11
